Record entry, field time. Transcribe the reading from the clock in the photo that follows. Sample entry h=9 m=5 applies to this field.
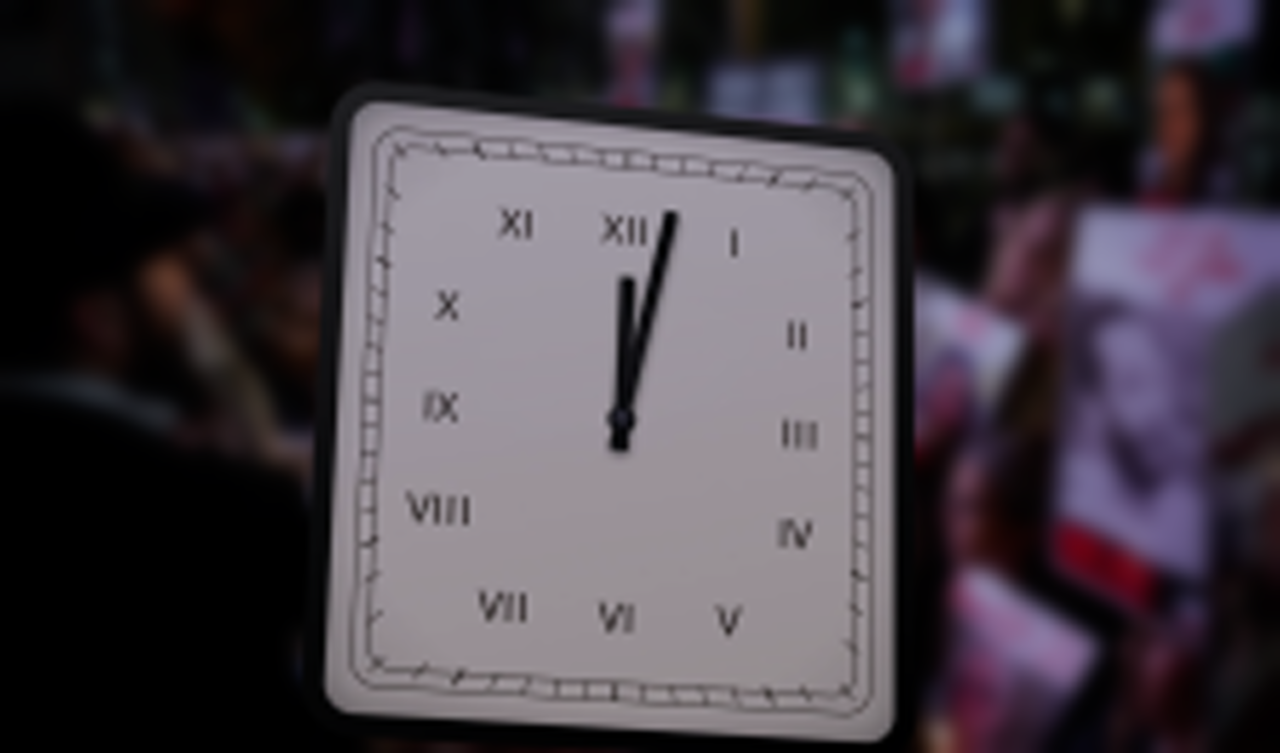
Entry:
h=12 m=2
